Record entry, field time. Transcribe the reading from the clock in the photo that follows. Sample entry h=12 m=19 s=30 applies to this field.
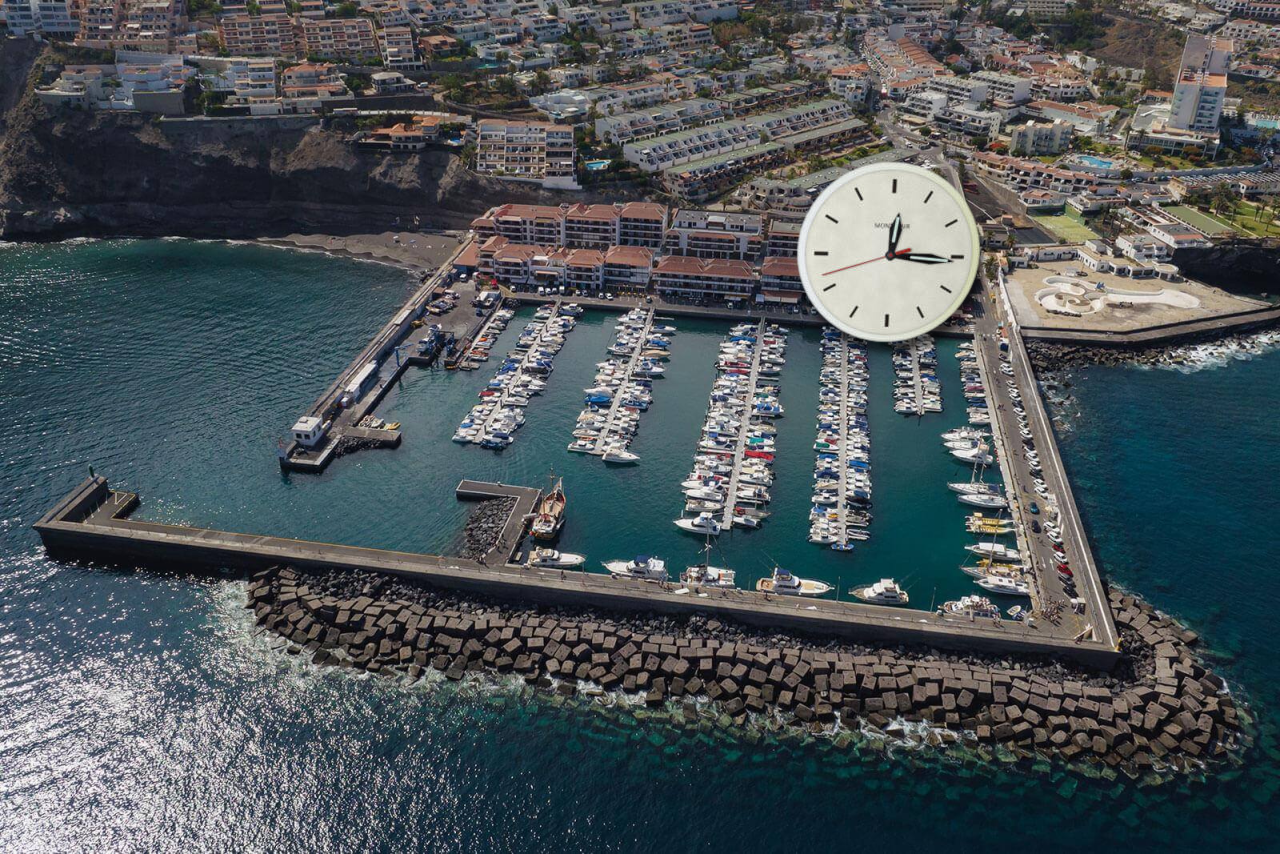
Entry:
h=12 m=15 s=42
